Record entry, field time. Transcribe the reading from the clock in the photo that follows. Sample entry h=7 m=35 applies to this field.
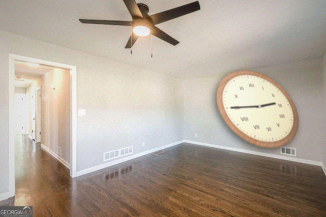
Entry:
h=2 m=45
